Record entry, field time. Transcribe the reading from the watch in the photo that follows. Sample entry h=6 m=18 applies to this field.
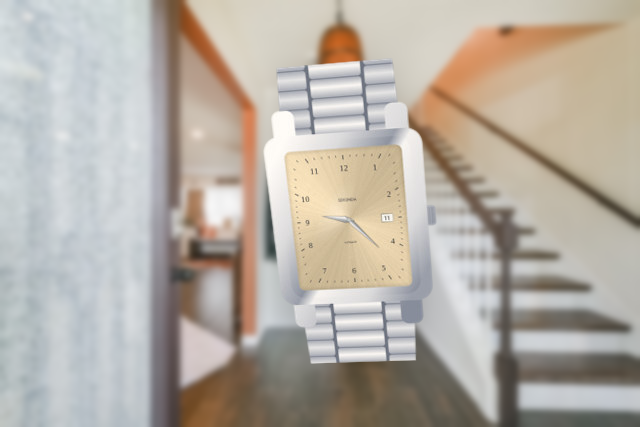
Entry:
h=9 m=23
